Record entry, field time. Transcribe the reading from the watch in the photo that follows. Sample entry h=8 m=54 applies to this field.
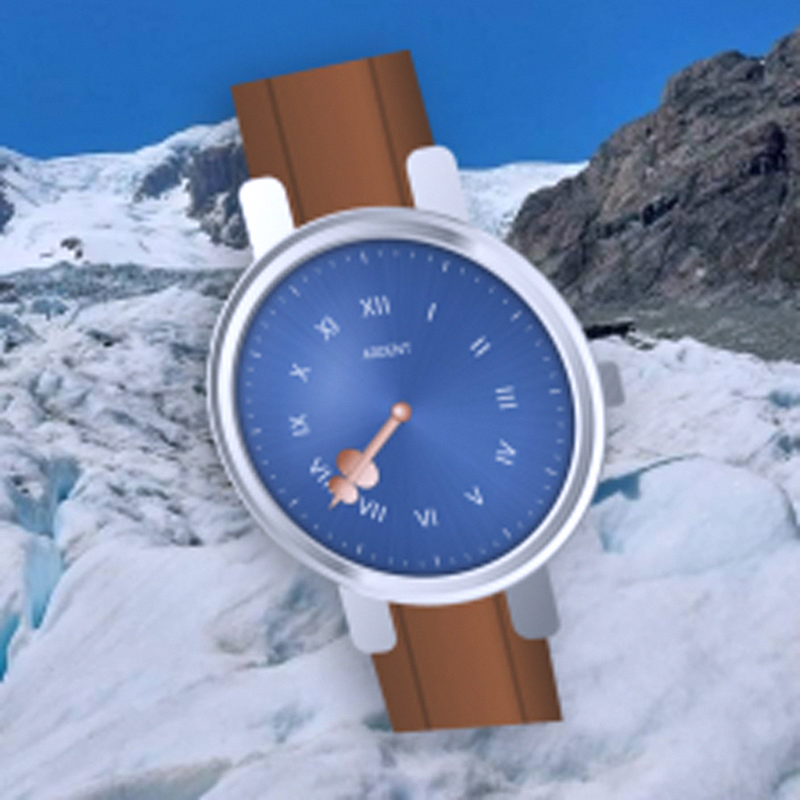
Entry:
h=7 m=38
